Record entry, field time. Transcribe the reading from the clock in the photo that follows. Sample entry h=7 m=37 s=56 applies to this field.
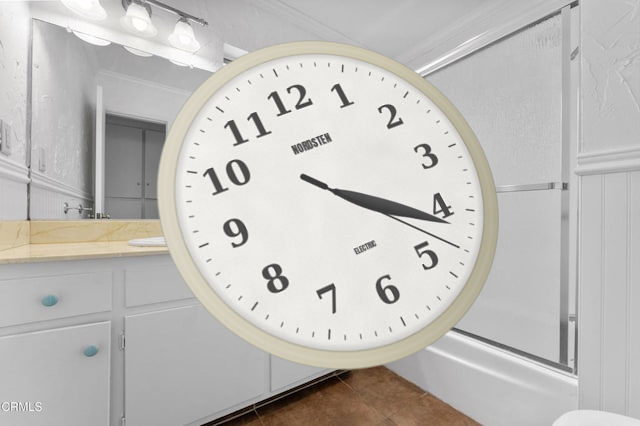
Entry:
h=4 m=21 s=23
